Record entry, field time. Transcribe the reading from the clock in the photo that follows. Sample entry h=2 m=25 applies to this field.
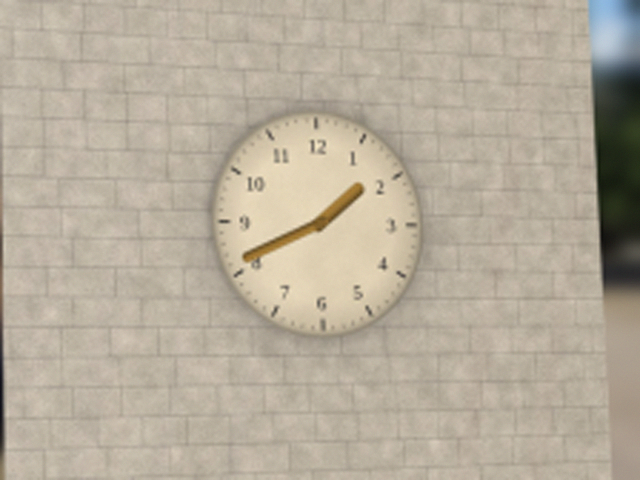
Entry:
h=1 m=41
